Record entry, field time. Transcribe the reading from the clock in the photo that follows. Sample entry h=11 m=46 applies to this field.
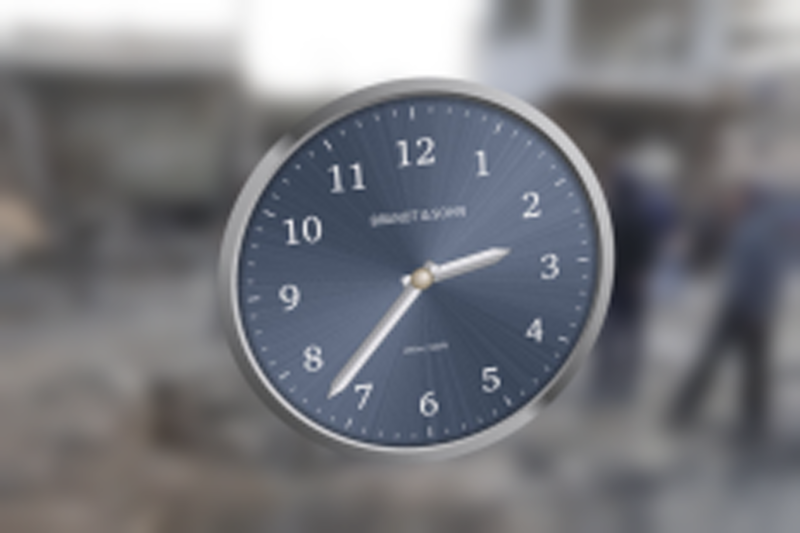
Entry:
h=2 m=37
